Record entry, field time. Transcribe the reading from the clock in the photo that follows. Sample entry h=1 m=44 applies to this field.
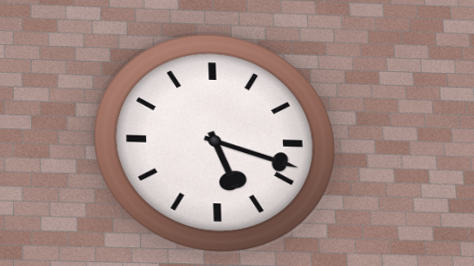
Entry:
h=5 m=18
